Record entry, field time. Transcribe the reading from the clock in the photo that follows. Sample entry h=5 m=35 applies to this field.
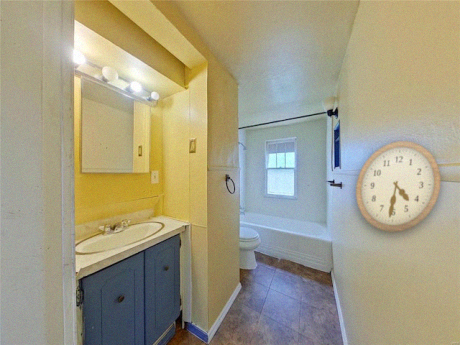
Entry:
h=4 m=31
